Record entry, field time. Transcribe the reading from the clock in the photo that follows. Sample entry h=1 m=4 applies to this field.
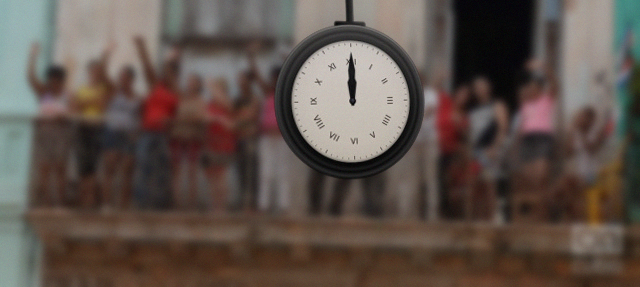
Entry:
h=12 m=0
